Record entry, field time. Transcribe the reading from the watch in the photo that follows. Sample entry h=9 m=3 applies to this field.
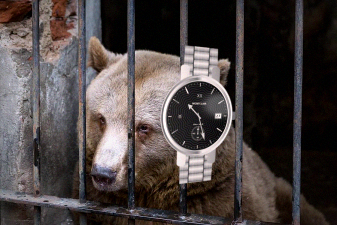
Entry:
h=10 m=27
